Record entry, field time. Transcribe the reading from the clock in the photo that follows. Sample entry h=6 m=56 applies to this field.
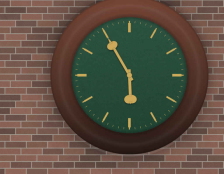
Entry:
h=5 m=55
